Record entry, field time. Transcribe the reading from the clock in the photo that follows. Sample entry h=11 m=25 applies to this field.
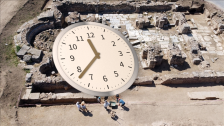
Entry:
h=11 m=38
